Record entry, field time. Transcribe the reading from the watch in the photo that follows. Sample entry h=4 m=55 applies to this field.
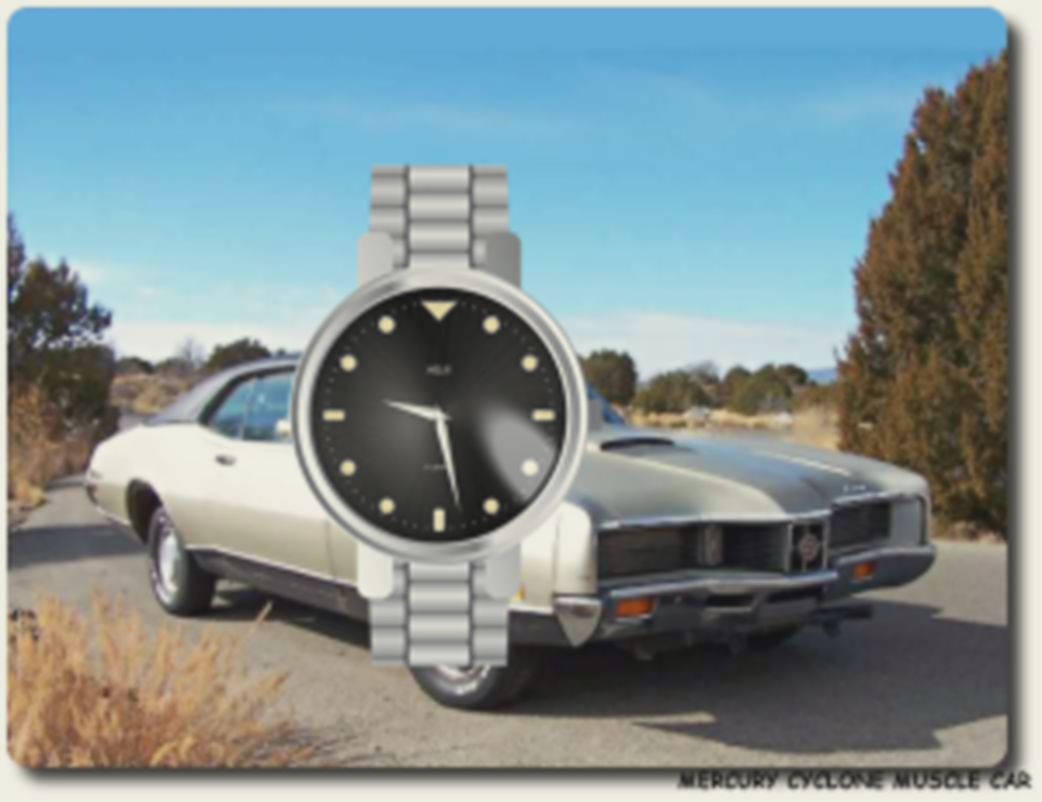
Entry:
h=9 m=28
